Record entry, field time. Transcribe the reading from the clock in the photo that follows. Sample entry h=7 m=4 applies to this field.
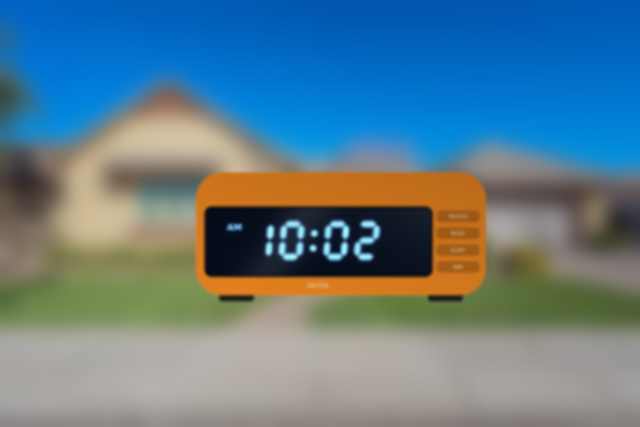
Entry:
h=10 m=2
